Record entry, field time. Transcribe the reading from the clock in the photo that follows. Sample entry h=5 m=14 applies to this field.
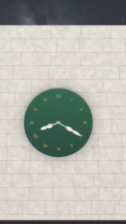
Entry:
h=8 m=20
